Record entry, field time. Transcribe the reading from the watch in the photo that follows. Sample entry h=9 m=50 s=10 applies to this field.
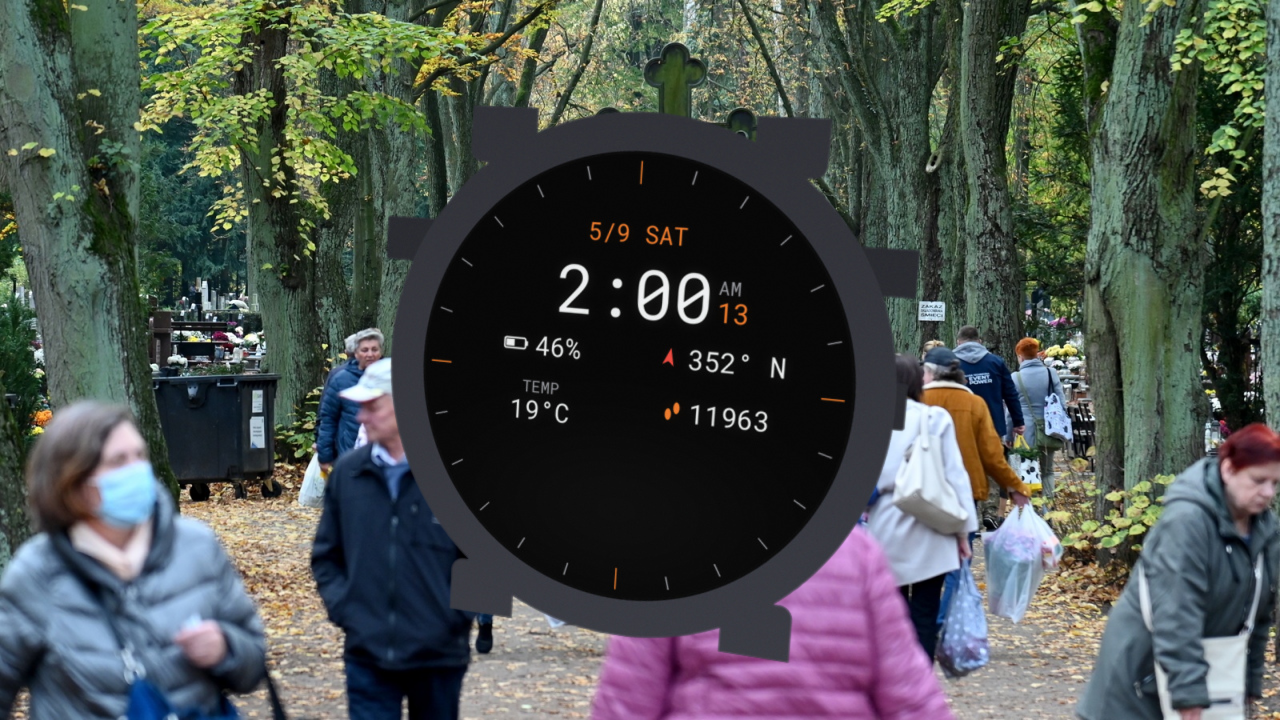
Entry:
h=2 m=0 s=13
